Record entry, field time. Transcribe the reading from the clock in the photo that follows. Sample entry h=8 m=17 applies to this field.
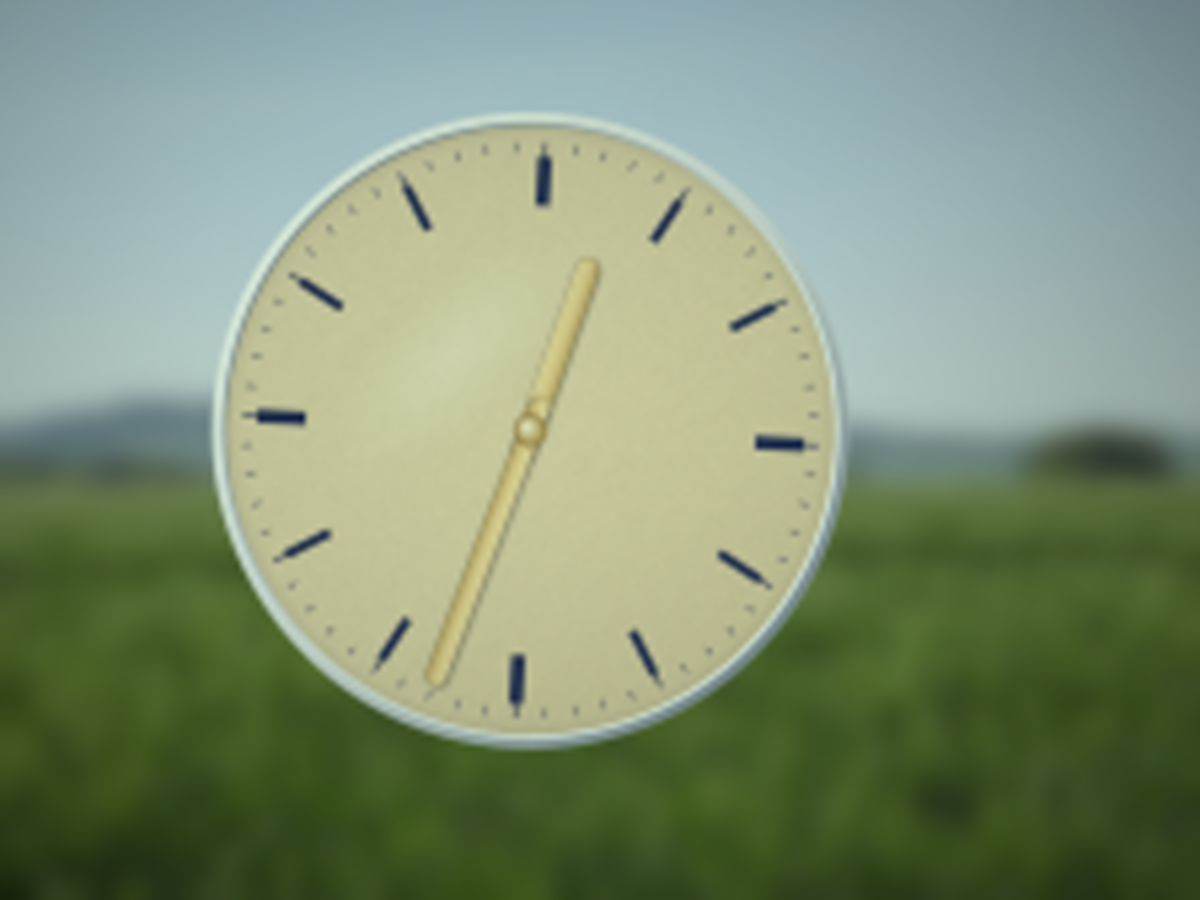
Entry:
h=12 m=33
